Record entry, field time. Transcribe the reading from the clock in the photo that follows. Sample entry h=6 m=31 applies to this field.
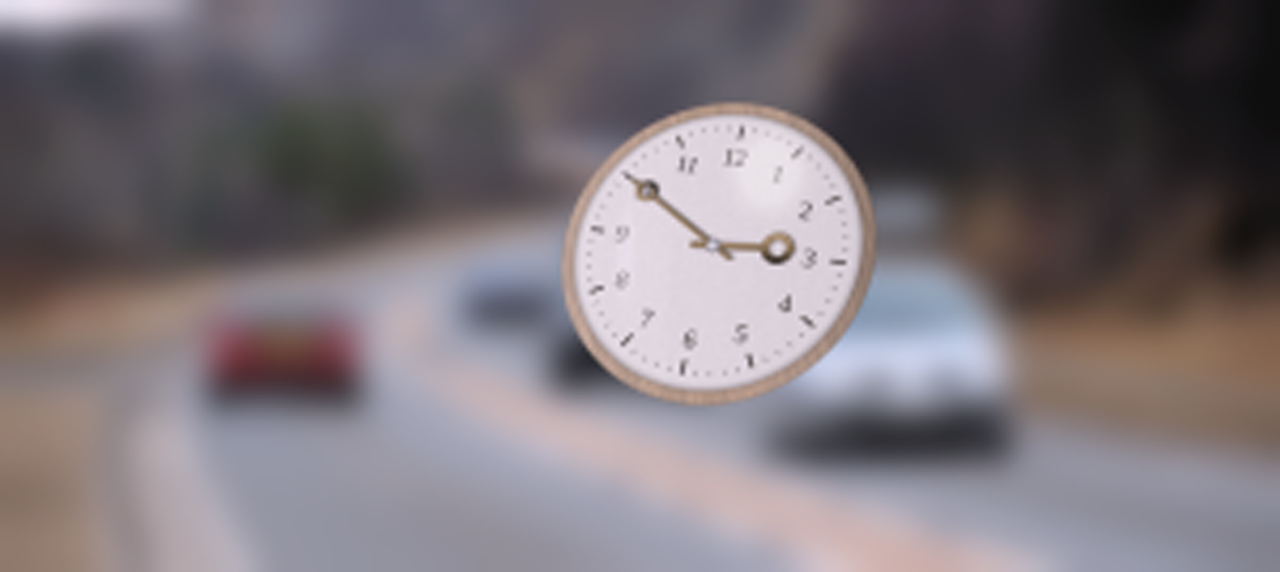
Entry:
h=2 m=50
